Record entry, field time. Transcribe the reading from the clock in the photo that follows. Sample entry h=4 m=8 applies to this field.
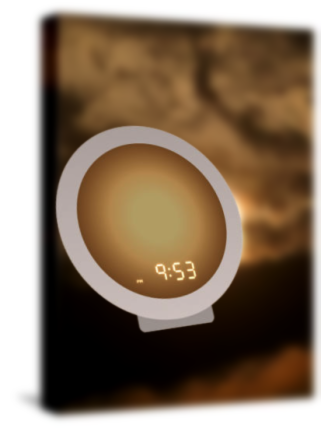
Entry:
h=9 m=53
